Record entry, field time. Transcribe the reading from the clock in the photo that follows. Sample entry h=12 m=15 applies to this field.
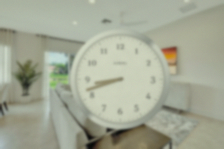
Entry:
h=8 m=42
